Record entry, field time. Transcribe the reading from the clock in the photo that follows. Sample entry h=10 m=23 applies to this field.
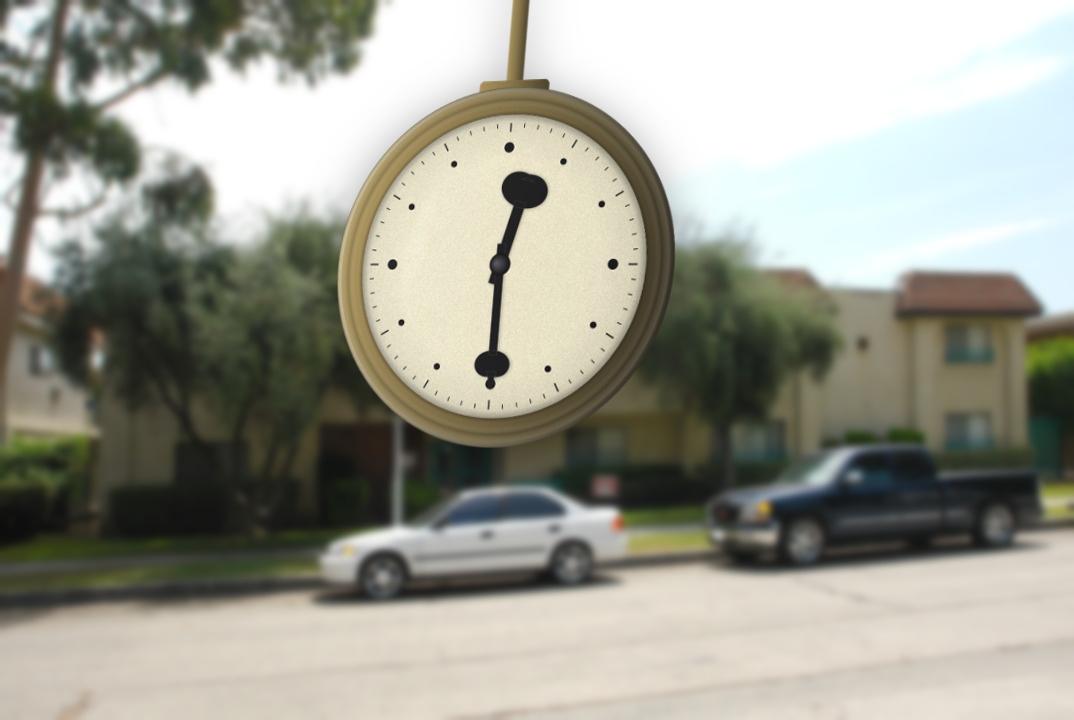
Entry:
h=12 m=30
